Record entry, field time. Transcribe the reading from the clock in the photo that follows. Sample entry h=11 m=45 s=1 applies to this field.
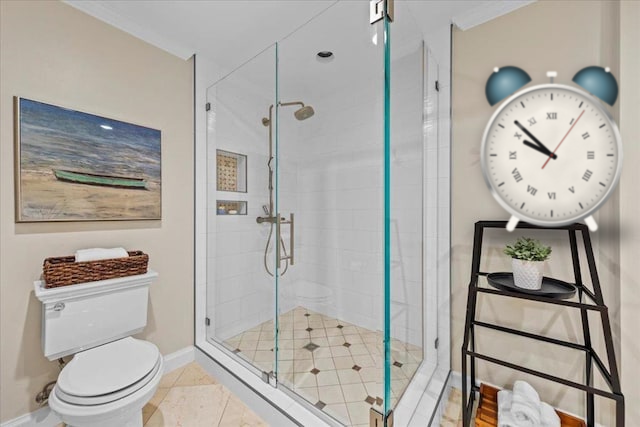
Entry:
h=9 m=52 s=6
